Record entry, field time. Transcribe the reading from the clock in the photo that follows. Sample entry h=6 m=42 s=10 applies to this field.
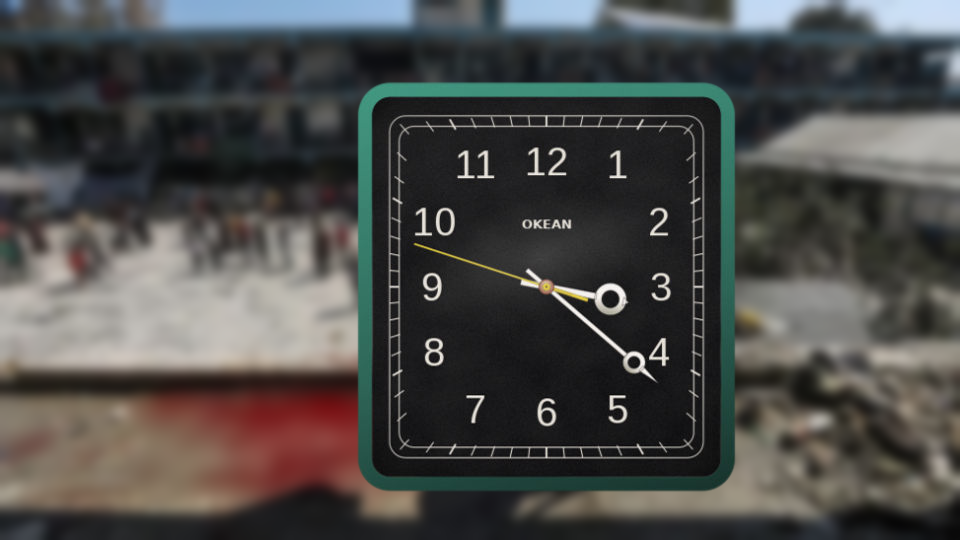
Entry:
h=3 m=21 s=48
